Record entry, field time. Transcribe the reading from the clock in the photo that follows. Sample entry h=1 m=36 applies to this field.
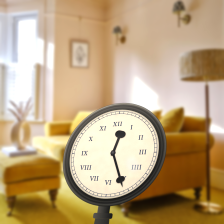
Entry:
h=12 m=26
